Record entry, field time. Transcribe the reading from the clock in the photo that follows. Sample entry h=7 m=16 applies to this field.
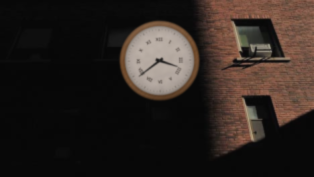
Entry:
h=3 m=39
